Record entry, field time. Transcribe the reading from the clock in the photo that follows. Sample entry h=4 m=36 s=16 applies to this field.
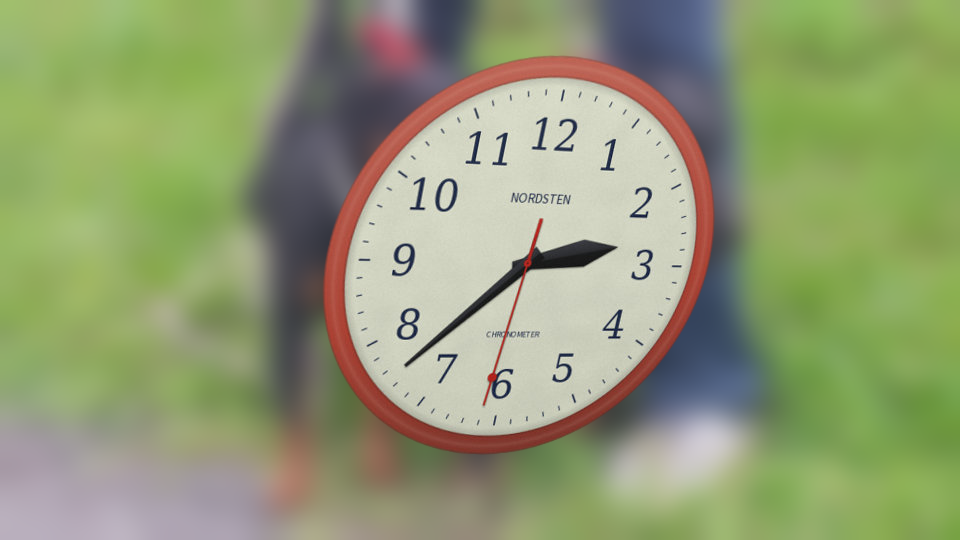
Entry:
h=2 m=37 s=31
